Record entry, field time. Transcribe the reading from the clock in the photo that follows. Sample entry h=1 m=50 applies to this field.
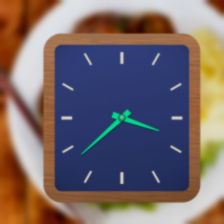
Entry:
h=3 m=38
